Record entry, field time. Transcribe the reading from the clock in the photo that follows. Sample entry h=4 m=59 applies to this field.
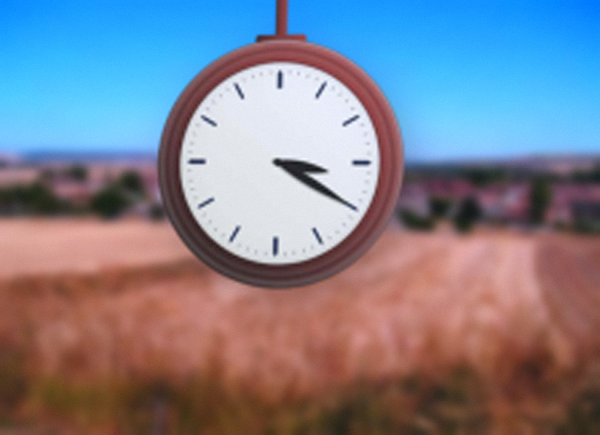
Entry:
h=3 m=20
